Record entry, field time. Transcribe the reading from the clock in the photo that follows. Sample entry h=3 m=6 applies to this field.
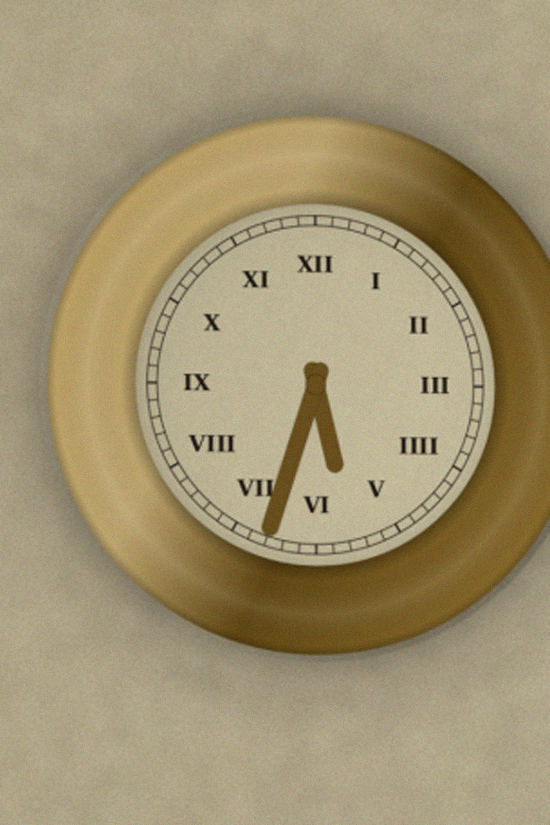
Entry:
h=5 m=33
